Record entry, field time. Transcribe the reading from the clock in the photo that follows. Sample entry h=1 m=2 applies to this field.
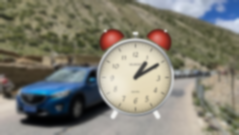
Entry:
h=1 m=10
